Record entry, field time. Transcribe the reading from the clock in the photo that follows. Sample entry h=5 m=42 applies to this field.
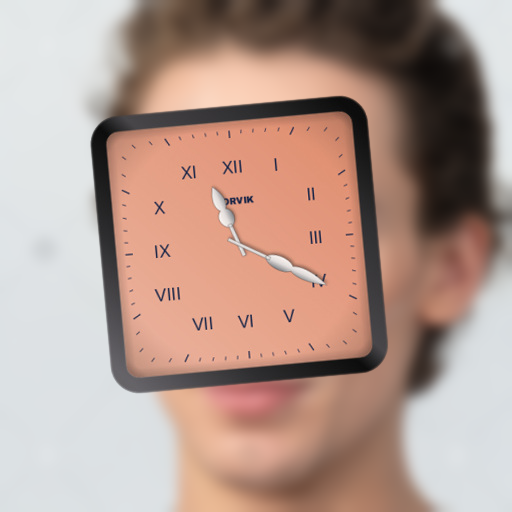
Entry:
h=11 m=20
